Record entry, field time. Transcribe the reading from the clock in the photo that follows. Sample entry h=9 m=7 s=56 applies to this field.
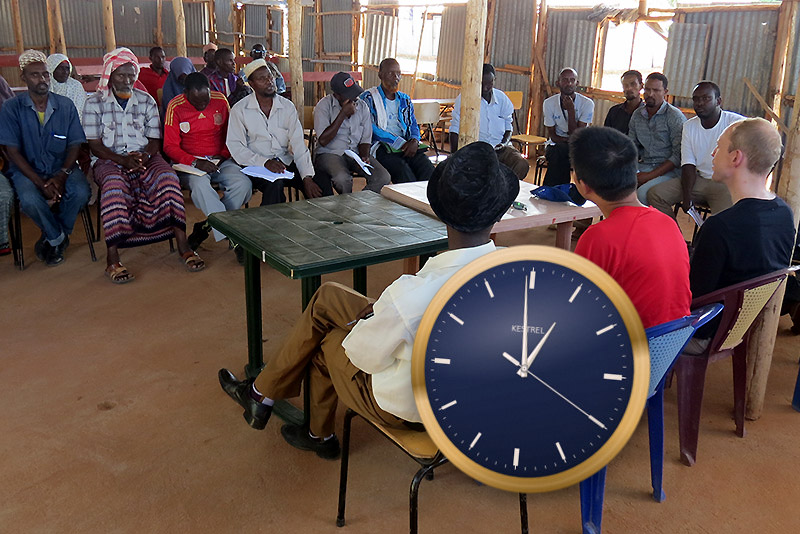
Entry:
h=12 m=59 s=20
